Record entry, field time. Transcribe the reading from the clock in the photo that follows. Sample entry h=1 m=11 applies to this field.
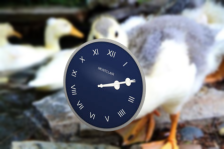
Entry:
h=2 m=10
